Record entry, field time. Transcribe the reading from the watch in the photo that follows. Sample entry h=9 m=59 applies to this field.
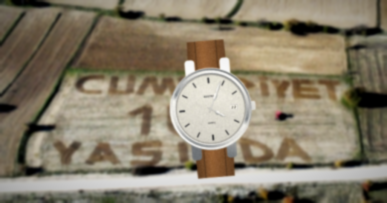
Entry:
h=4 m=4
